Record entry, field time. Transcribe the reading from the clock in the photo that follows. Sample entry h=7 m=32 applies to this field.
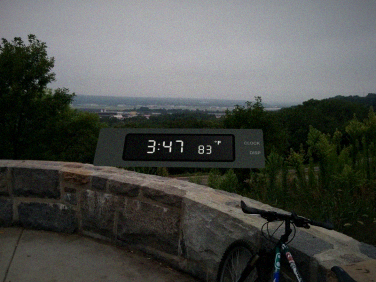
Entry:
h=3 m=47
